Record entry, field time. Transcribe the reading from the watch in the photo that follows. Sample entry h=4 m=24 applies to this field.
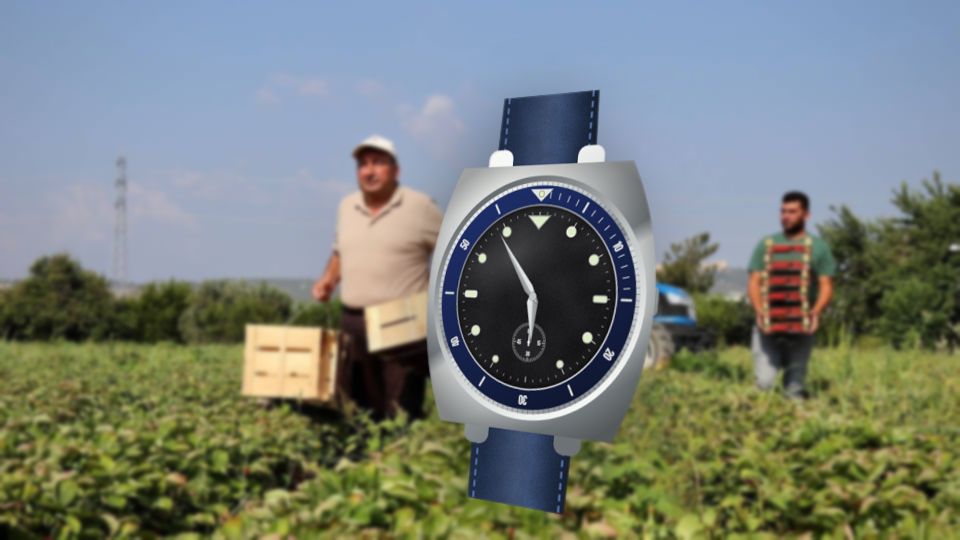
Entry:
h=5 m=54
